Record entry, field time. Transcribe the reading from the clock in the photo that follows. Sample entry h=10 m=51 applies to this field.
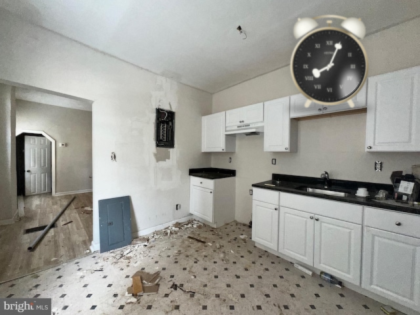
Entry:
h=8 m=4
